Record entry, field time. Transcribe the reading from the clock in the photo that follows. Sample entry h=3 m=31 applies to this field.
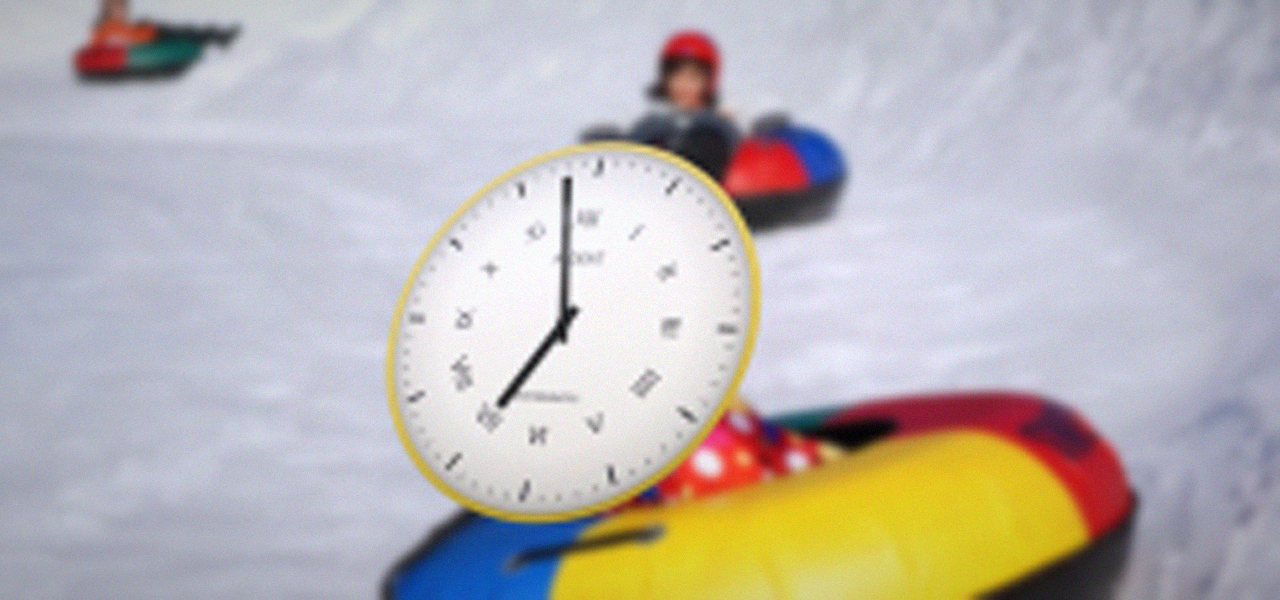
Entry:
h=6 m=58
